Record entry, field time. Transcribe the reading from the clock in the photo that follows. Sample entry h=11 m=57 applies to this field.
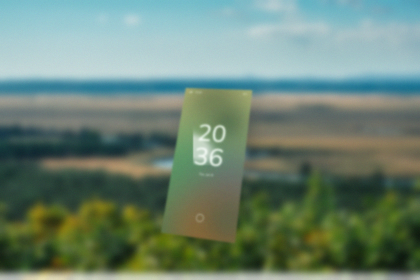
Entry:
h=20 m=36
